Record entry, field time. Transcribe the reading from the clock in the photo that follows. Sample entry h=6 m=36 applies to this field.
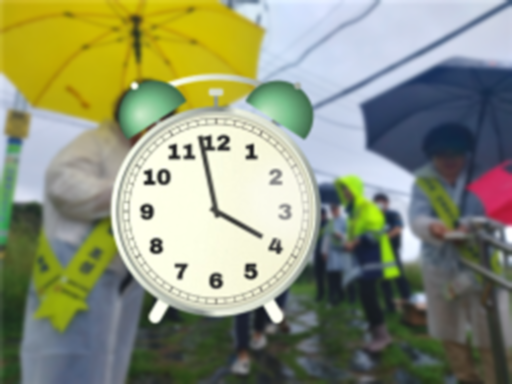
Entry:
h=3 m=58
